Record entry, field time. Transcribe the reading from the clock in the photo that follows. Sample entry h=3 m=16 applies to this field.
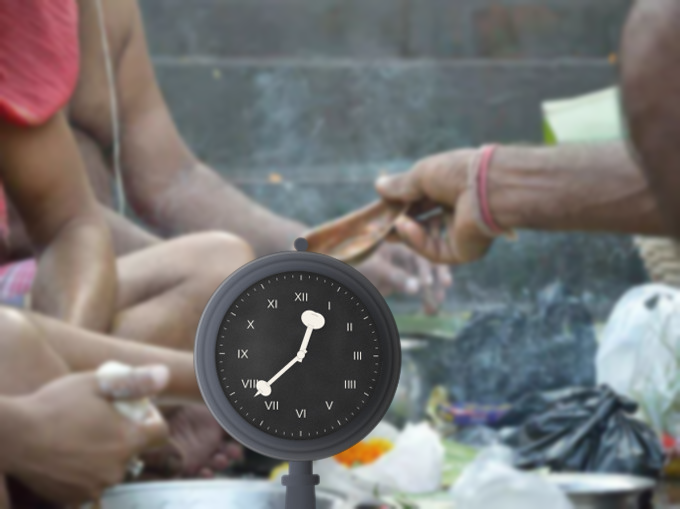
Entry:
h=12 m=38
